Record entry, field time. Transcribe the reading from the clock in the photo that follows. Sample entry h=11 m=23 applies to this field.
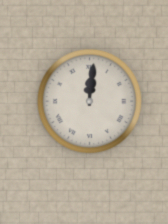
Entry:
h=12 m=1
